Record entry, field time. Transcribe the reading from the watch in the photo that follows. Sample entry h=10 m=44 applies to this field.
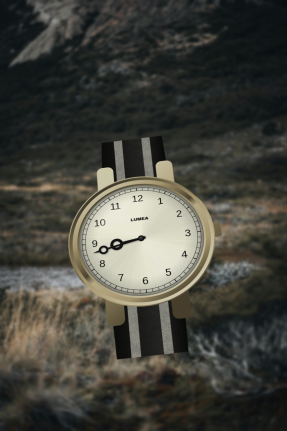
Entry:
h=8 m=43
